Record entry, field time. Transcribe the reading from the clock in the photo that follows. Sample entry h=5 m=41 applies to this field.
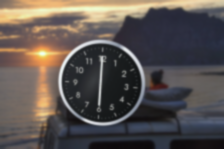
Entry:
h=6 m=0
